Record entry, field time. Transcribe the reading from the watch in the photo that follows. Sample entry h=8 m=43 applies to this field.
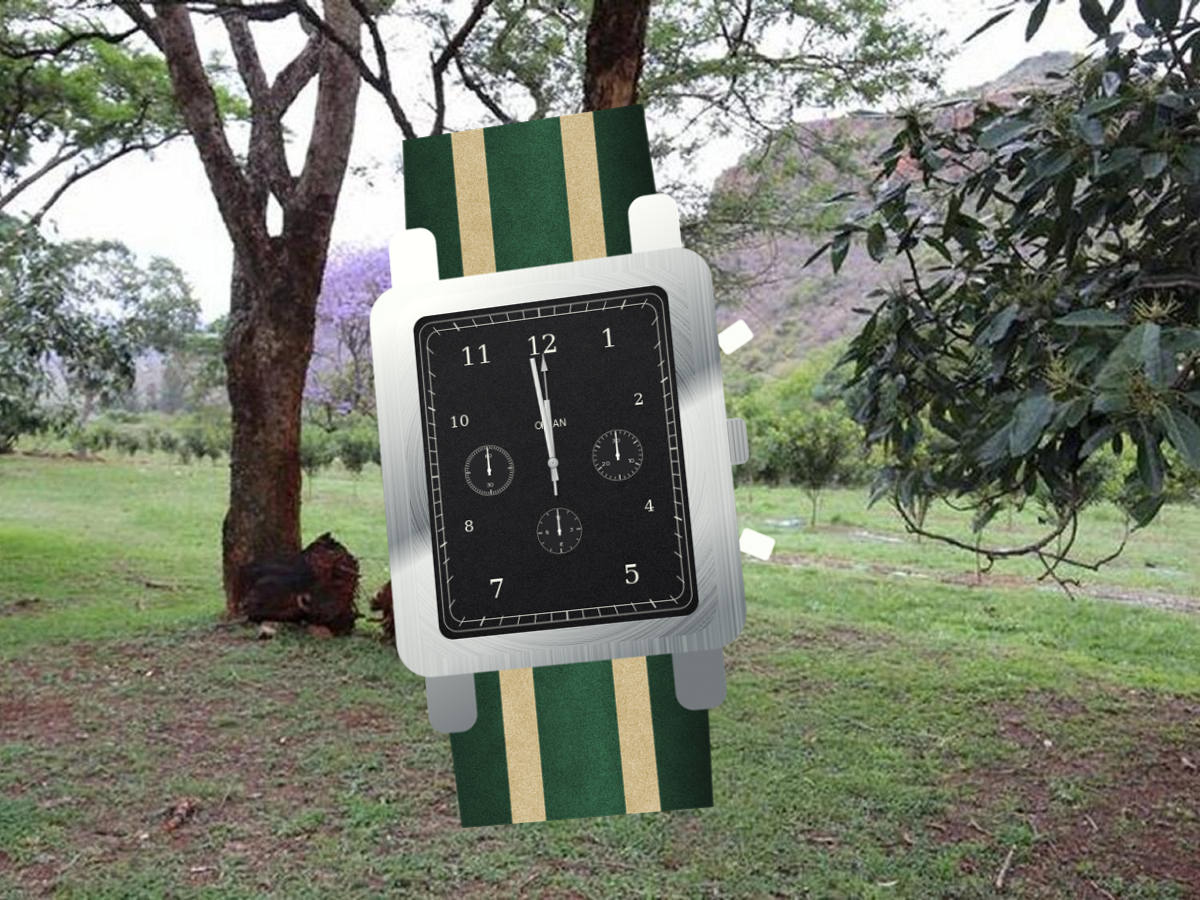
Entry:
h=11 m=59
